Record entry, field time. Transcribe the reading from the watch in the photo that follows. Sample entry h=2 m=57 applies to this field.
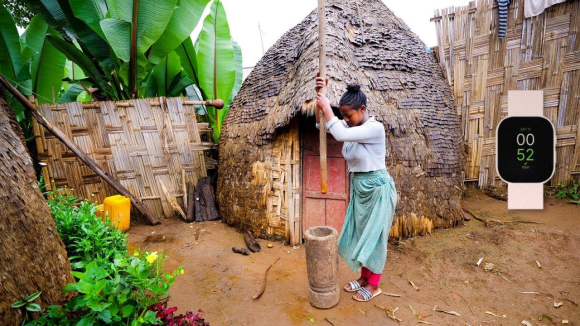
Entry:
h=0 m=52
